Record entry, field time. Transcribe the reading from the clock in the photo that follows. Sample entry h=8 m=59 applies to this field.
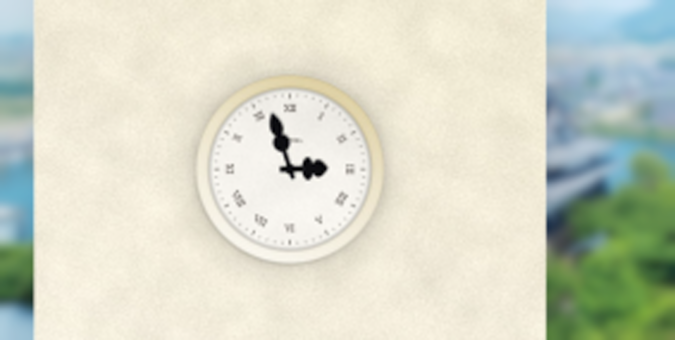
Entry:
h=2 m=57
